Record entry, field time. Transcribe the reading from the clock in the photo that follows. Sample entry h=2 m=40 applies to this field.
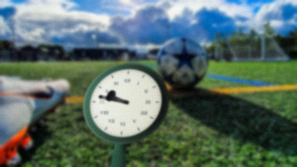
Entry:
h=9 m=47
